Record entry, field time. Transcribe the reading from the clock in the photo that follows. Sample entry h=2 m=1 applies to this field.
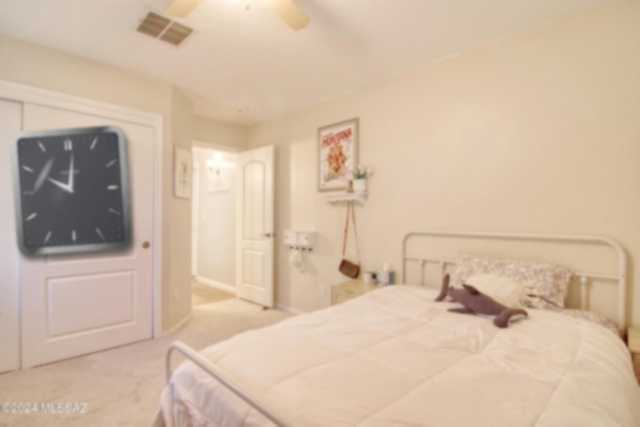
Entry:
h=10 m=1
